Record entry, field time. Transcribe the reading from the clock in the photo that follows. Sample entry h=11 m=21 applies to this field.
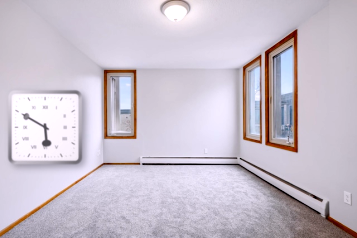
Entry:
h=5 m=50
